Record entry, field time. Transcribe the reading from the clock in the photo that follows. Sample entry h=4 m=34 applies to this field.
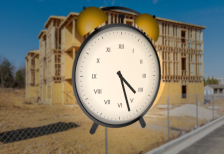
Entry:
h=4 m=27
